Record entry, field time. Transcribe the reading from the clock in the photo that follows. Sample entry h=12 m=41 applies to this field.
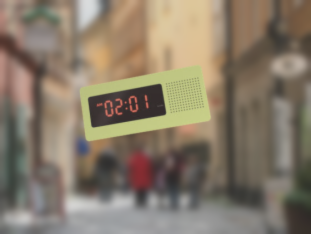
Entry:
h=2 m=1
